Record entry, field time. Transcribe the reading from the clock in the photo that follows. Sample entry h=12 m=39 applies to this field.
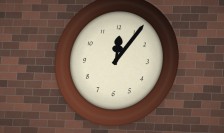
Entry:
h=12 m=6
